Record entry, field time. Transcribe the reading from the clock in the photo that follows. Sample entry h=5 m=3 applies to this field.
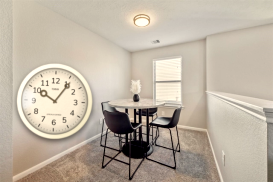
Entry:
h=10 m=6
